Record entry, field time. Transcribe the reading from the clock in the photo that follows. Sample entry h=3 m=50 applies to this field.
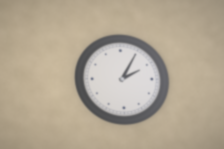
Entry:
h=2 m=5
